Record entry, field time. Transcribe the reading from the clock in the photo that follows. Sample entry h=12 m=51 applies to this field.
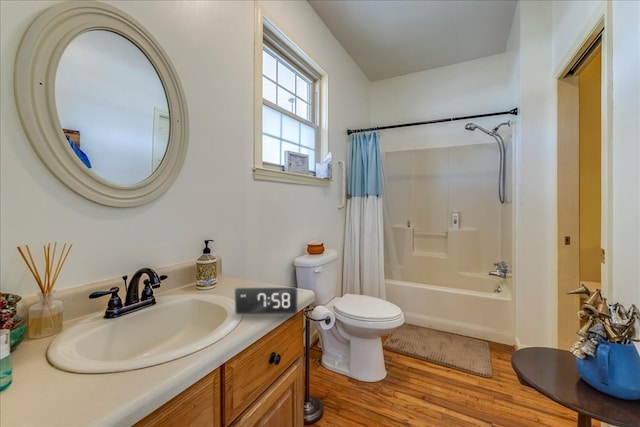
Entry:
h=7 m=58
